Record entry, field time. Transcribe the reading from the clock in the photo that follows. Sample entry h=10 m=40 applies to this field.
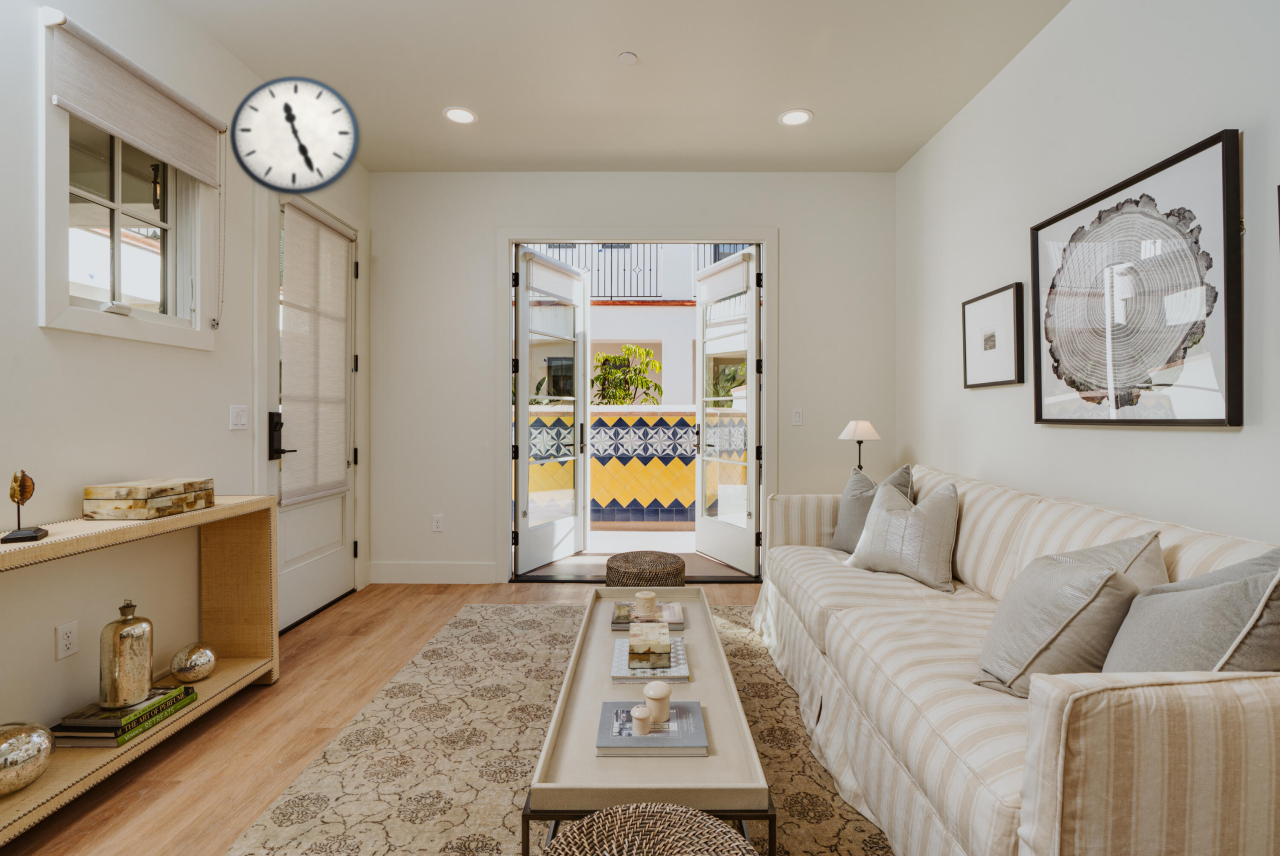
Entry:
h=11 m=26
